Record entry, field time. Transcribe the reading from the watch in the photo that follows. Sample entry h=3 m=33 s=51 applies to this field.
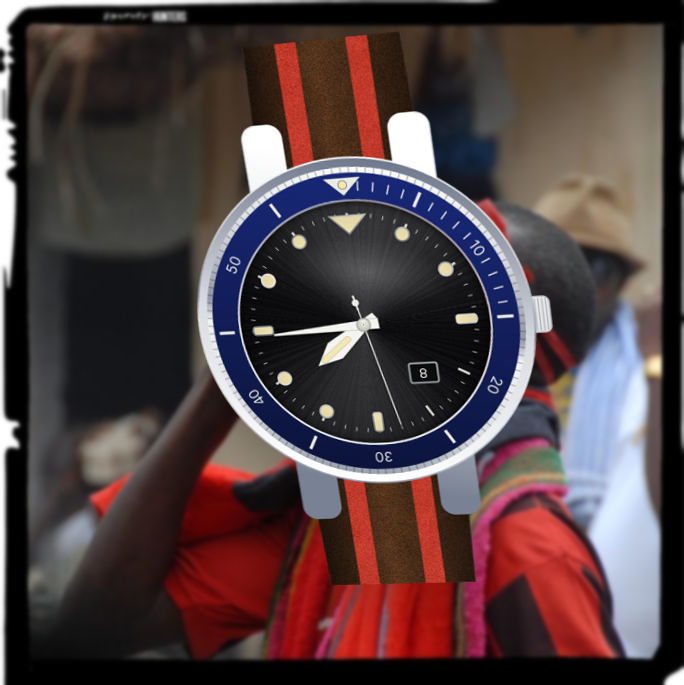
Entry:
h=7 m=44 s=28
